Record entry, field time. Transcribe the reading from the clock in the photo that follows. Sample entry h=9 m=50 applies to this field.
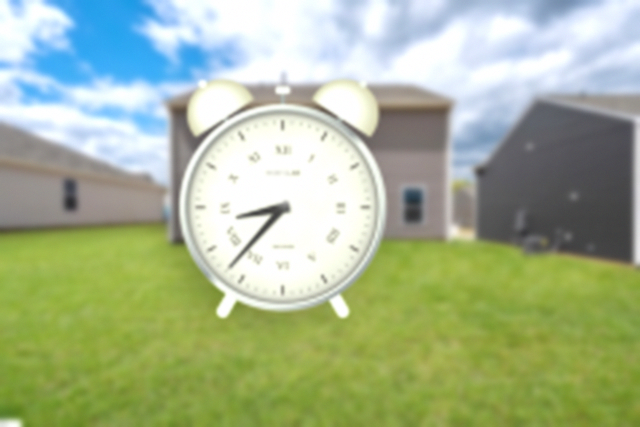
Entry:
h=8 m=37
